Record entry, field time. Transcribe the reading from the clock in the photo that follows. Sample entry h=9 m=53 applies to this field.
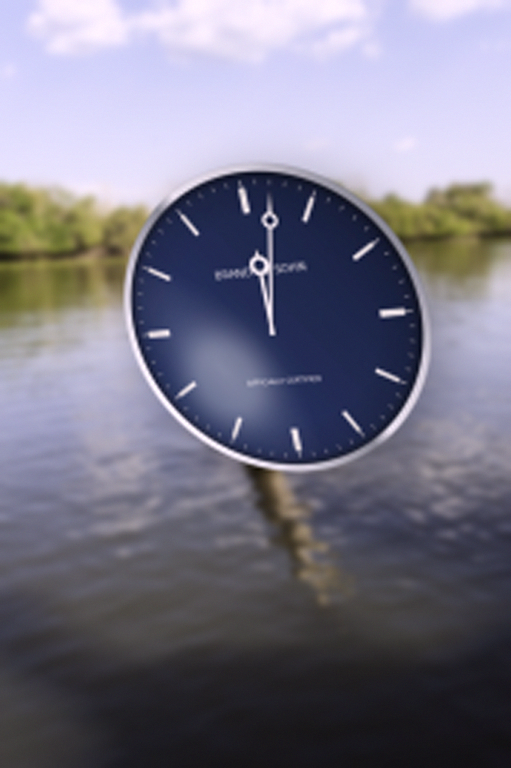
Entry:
h=12 m=2
